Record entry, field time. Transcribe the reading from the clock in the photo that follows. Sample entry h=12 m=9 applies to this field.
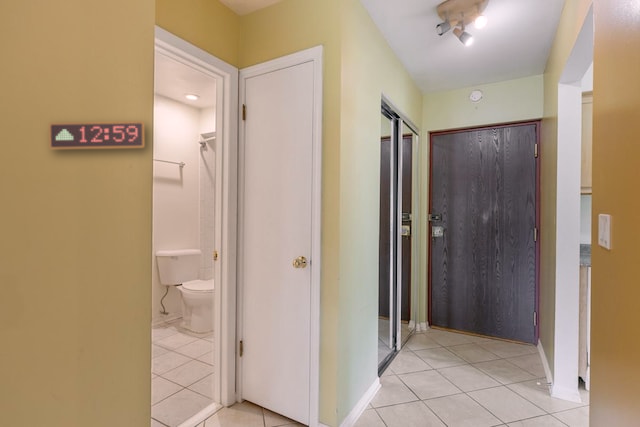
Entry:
h=12 m=59
